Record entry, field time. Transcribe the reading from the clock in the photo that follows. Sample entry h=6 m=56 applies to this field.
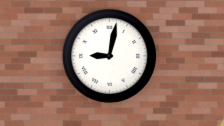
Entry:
h=9 m=2
